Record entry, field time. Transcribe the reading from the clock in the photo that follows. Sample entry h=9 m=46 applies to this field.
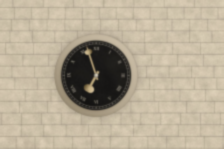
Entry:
h=6 m=57
